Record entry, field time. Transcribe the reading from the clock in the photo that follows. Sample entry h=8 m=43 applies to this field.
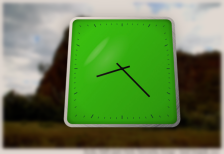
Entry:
h=8 m=23
